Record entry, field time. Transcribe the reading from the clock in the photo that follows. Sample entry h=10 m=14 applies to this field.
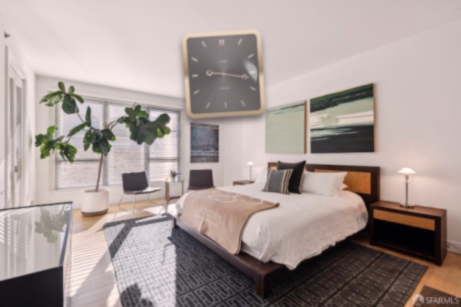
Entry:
h=9 m=17
